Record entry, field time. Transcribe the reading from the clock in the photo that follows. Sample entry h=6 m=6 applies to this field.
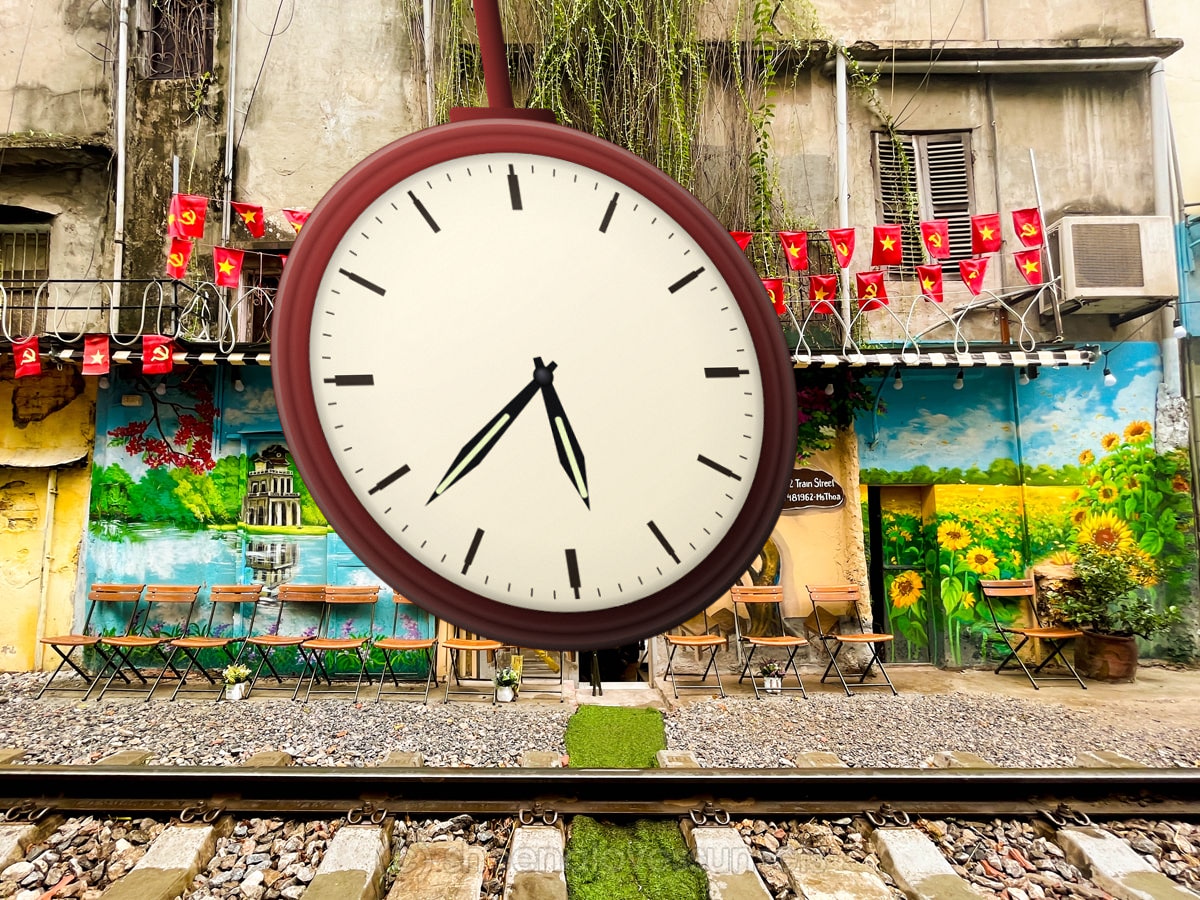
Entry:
h=5 m=38
